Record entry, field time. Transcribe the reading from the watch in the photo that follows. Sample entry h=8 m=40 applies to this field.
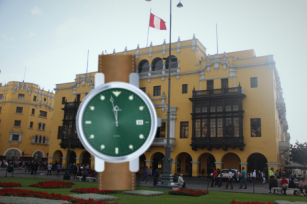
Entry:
h=11 m=58
